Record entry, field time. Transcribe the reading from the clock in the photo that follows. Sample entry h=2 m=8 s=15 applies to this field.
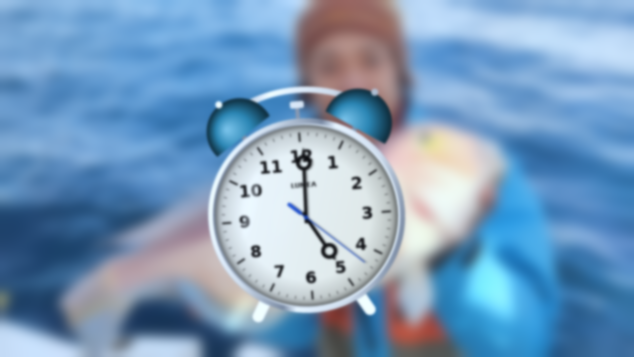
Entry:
h=5 m=0 s=22
